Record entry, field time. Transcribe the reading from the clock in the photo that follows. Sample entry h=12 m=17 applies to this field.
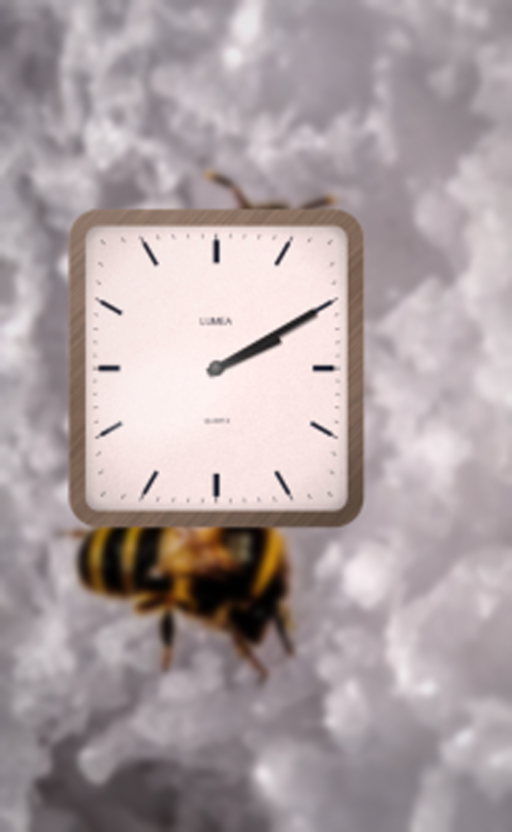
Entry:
h=2 m=10
